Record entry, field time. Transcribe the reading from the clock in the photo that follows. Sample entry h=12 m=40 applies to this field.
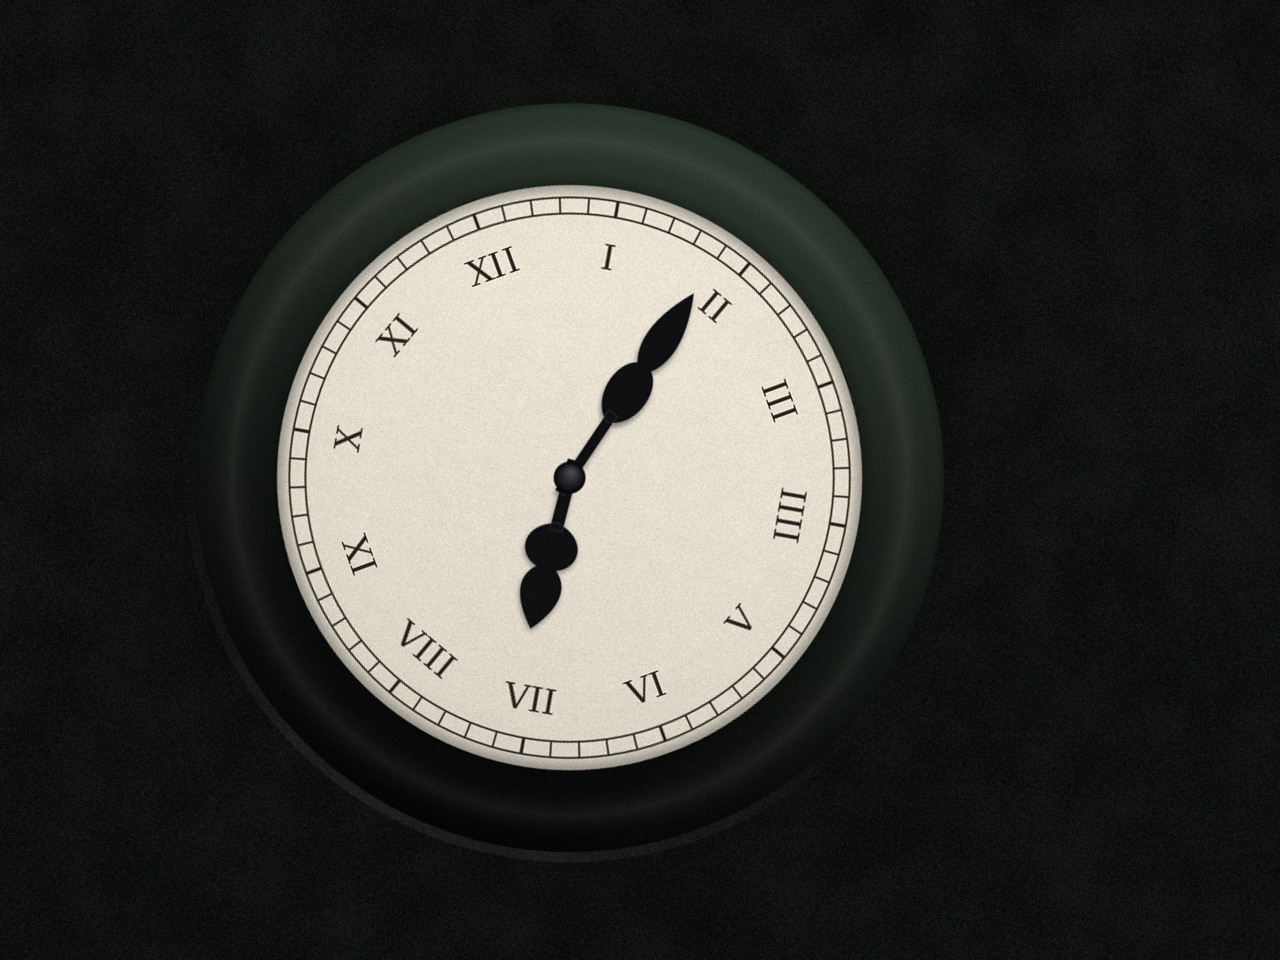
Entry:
h=7 m=9
